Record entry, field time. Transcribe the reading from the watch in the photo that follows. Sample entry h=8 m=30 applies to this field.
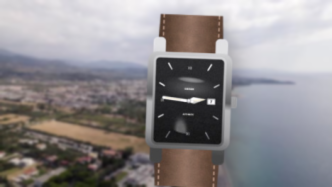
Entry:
h=2 m=46
